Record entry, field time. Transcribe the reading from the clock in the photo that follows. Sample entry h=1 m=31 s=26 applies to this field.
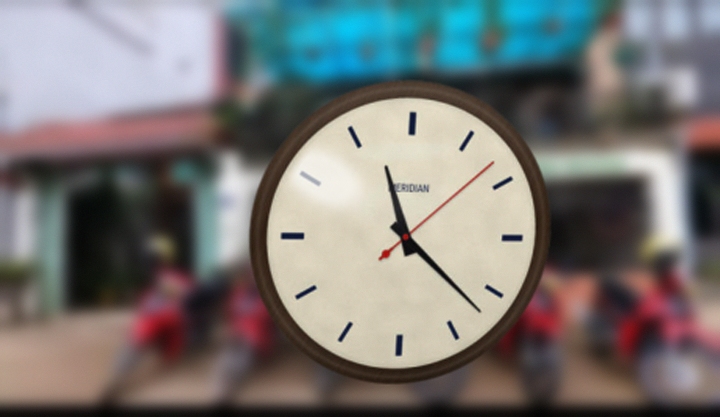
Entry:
h=11 m=22 s=8
